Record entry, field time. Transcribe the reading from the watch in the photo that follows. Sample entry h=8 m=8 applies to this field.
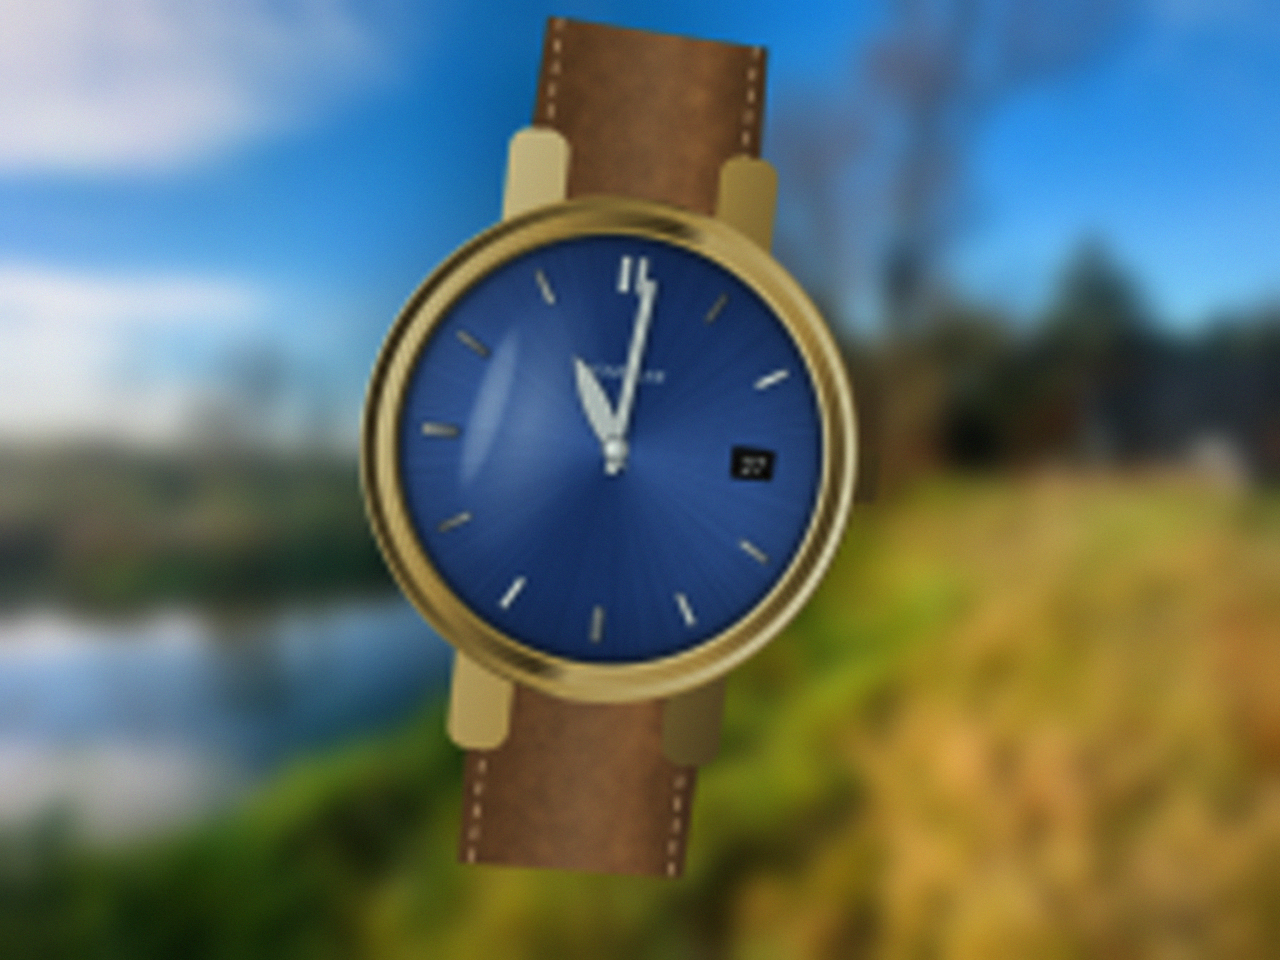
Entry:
h=11 m=1
